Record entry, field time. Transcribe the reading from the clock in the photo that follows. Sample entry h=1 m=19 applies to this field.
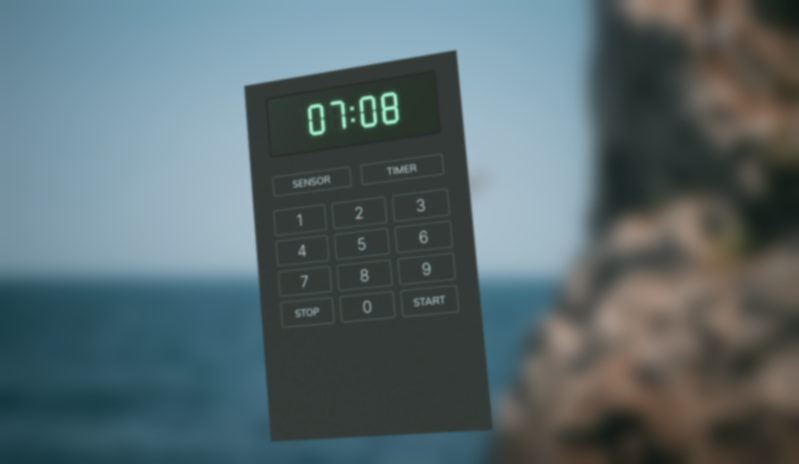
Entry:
h=7 m=8
